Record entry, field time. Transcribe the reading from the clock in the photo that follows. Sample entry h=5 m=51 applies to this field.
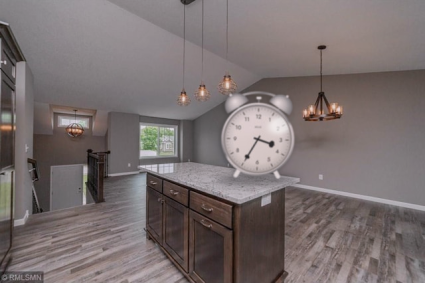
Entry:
h=3 m=35
